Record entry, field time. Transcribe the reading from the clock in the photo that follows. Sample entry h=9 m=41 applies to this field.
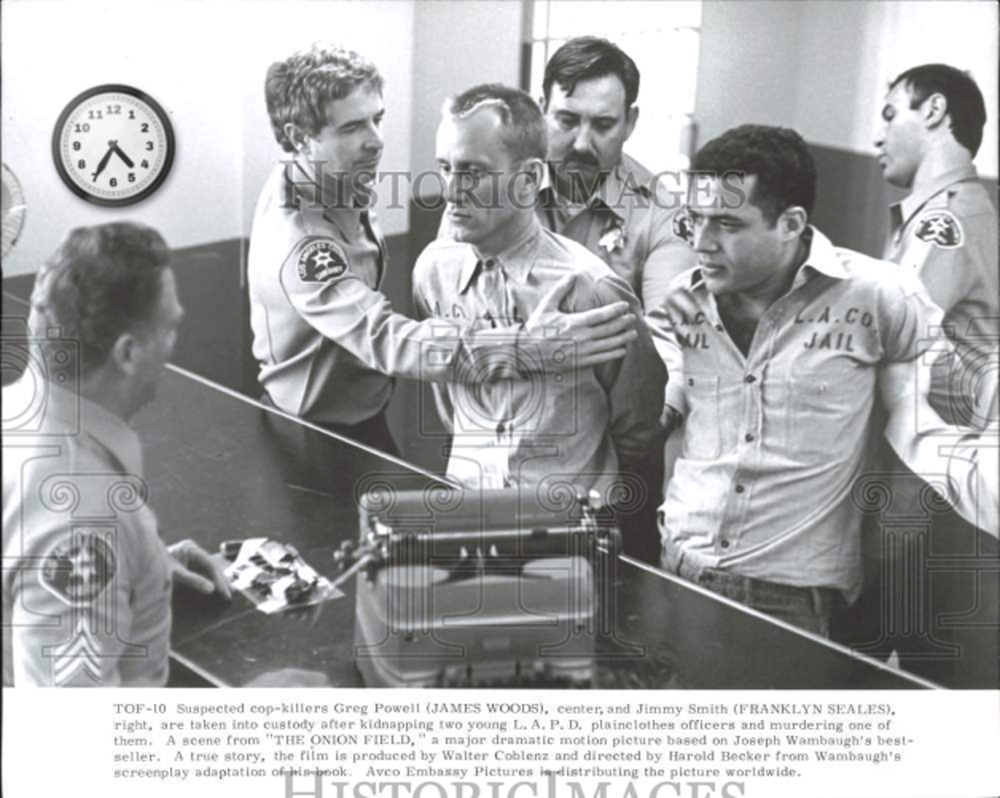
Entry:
h=4 m=35
